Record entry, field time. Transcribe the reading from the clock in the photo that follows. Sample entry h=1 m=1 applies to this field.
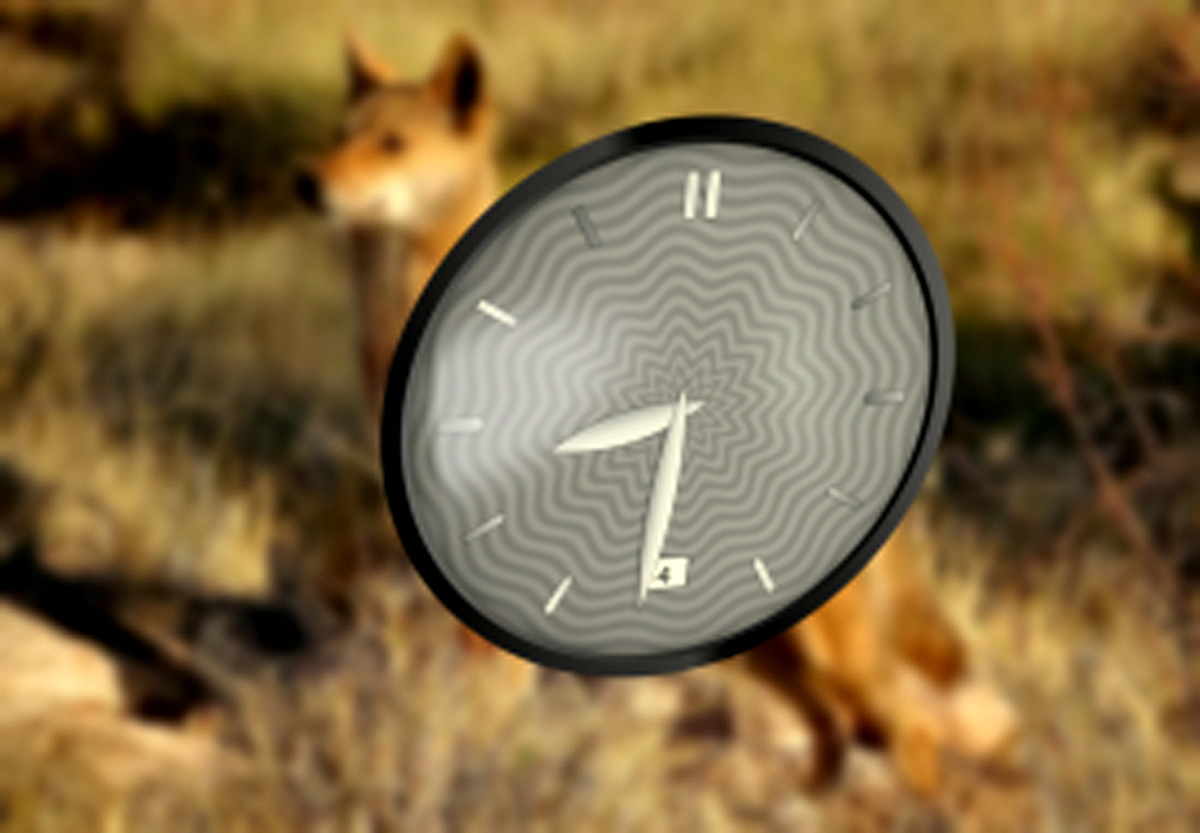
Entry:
h=8 m=31
